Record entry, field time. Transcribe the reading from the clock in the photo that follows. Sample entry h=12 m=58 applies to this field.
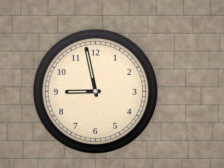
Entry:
h=8 m=58
